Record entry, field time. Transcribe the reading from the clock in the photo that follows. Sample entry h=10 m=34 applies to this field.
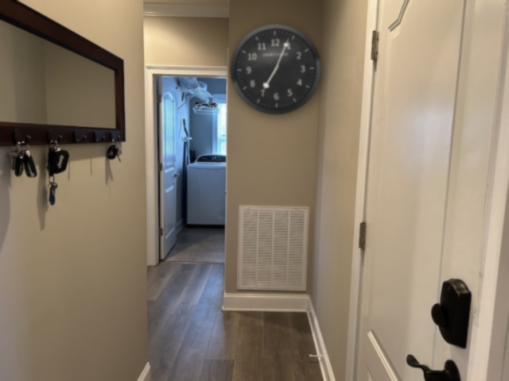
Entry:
h=7 m=4
